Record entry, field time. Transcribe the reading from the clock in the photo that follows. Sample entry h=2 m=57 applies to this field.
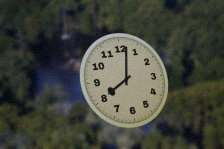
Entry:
h=8 m=2
